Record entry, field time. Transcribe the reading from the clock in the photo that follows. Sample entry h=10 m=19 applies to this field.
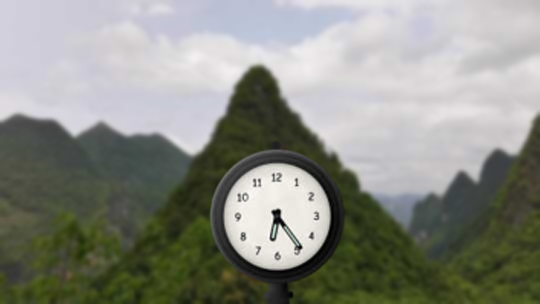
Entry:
h=6 m=24
